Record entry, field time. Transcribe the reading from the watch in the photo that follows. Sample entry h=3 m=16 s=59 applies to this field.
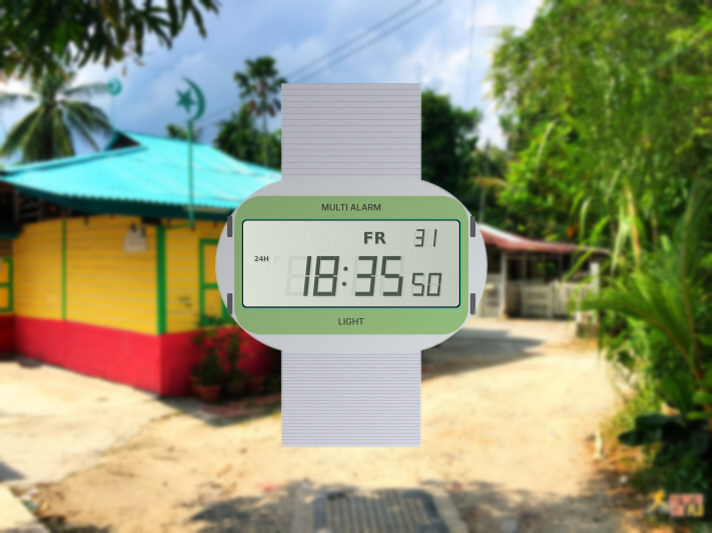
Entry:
h=18 m=35 s=50
